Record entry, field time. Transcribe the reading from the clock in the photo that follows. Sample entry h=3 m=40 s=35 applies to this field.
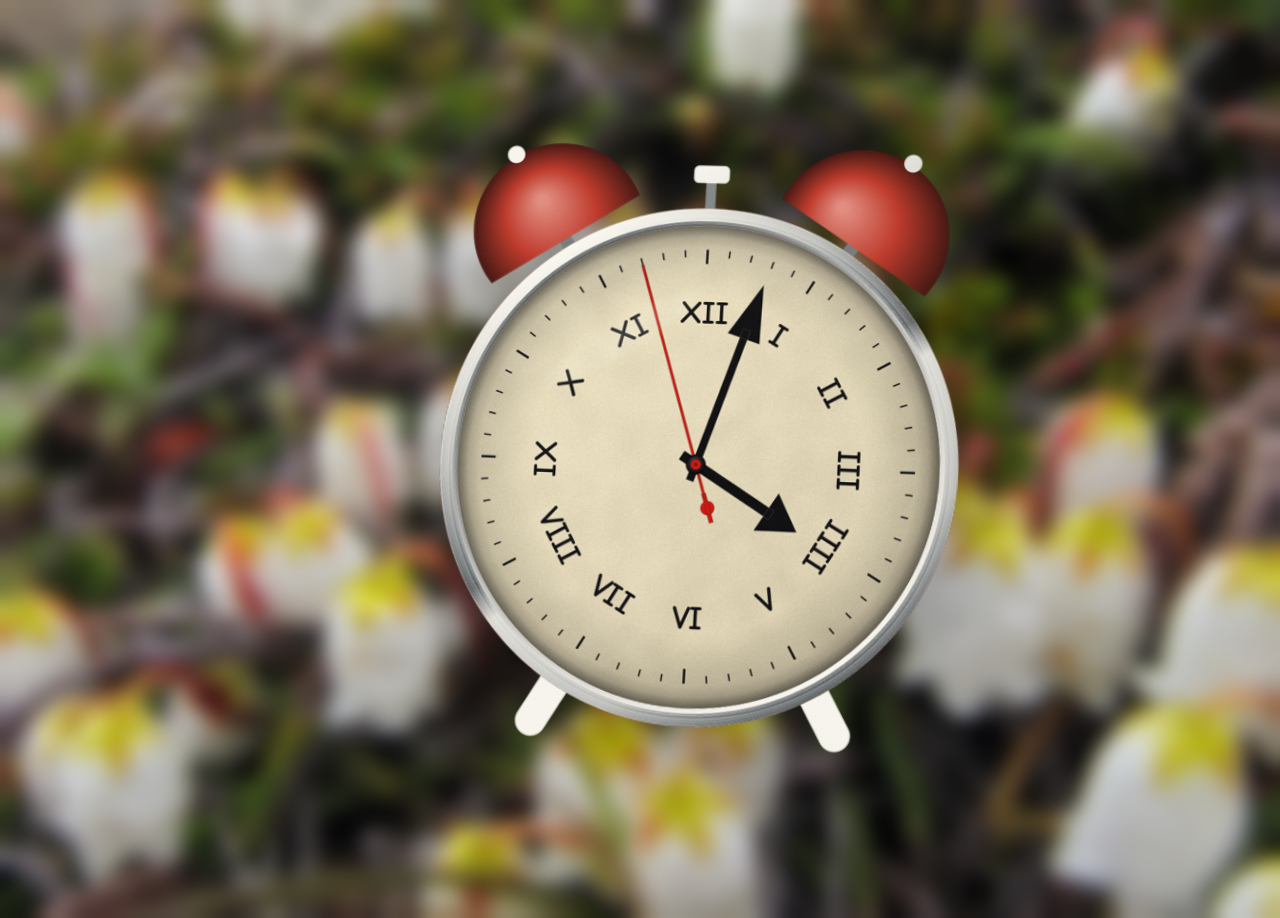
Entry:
h=4 m=2 s=57
